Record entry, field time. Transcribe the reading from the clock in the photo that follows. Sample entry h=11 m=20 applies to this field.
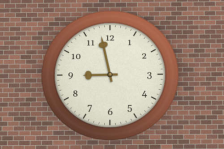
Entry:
h=8 m=58
